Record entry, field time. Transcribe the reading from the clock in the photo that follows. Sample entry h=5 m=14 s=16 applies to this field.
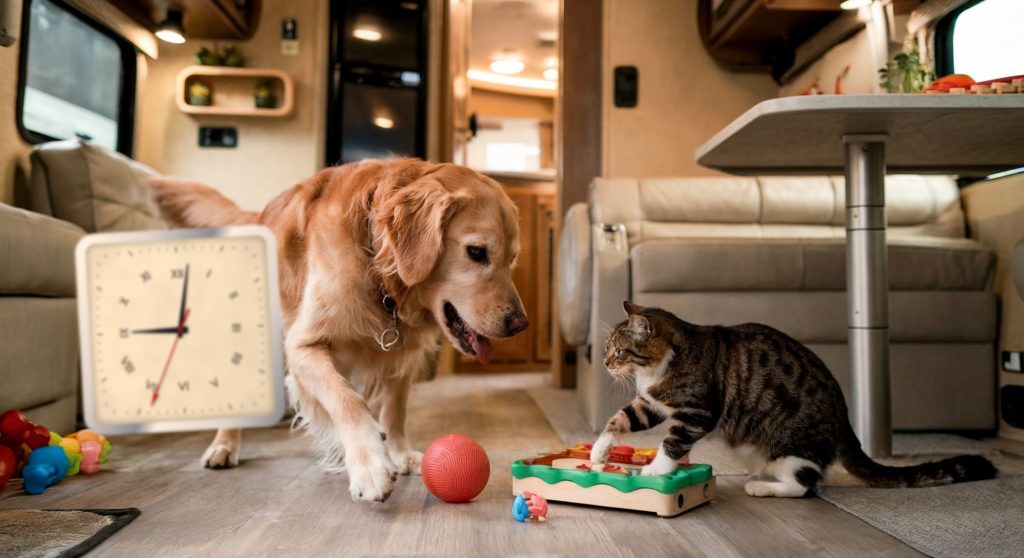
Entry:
h=9 m=1 s=34
